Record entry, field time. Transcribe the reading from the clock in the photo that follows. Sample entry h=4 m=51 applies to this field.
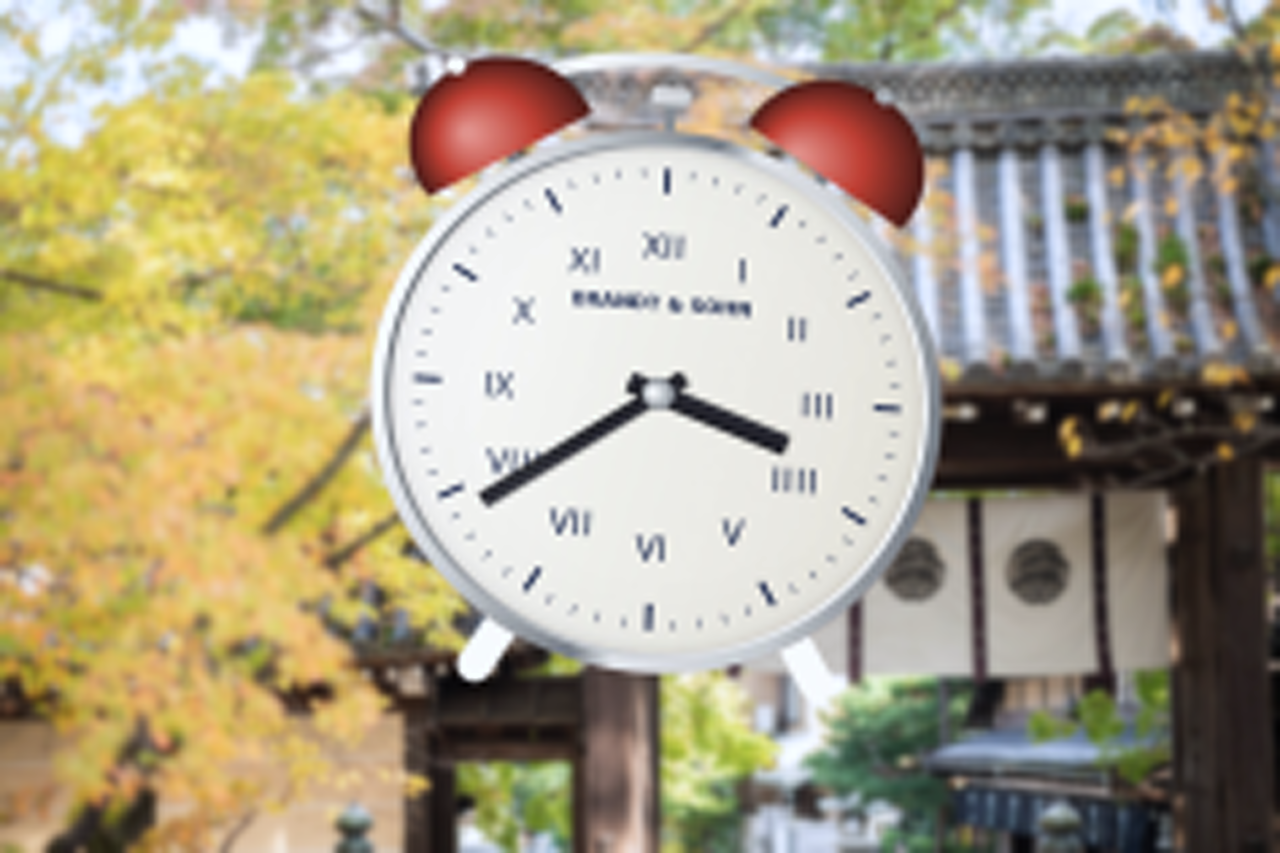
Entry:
h=3 m=39
